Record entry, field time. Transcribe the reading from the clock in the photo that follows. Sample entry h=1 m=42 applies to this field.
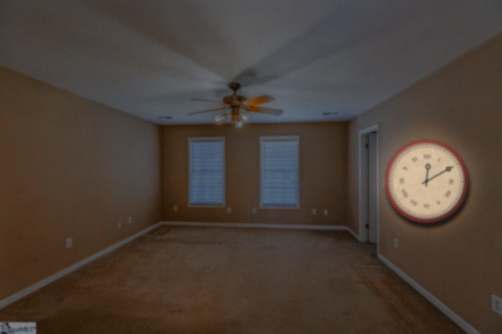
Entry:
h=12 m=10
